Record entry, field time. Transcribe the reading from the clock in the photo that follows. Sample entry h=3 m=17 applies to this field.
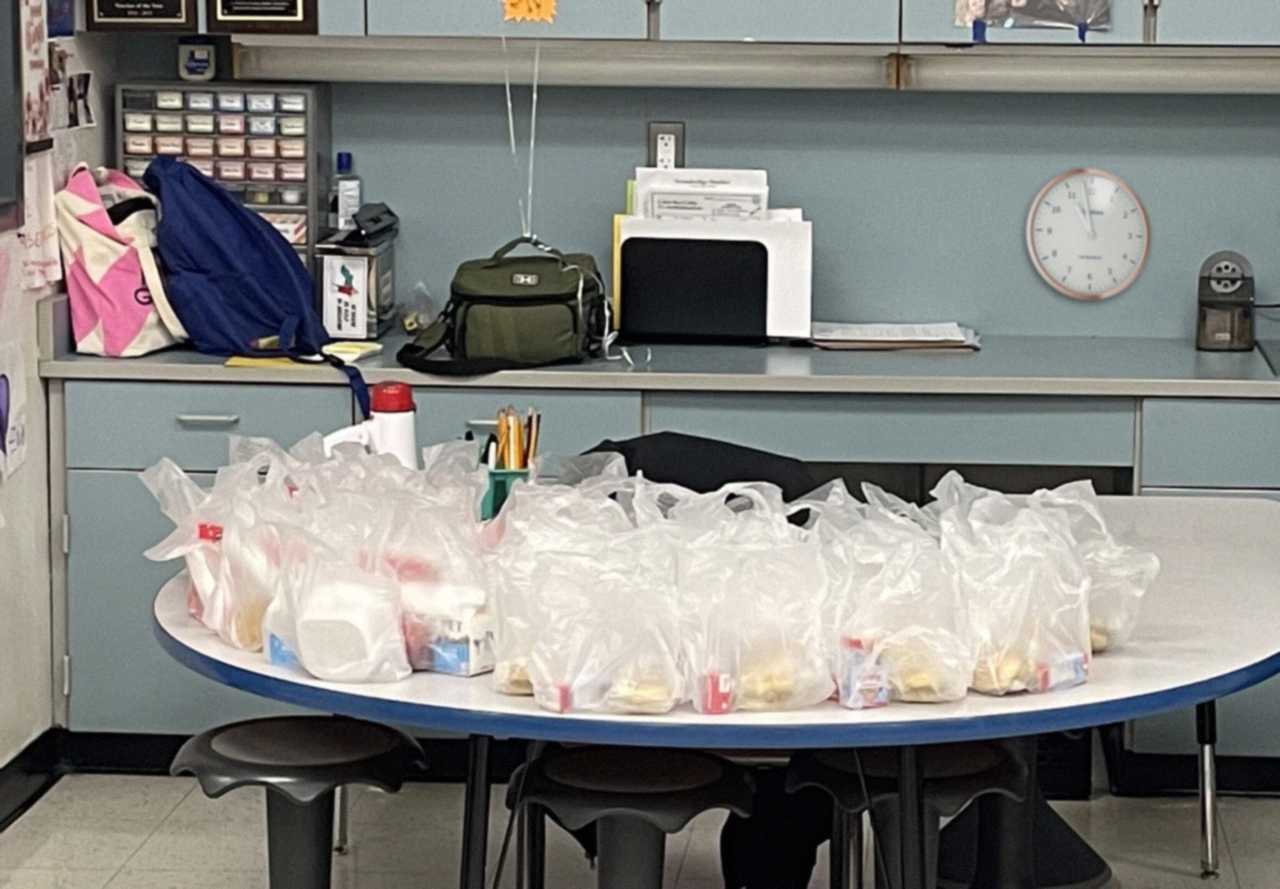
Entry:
h=10 m=58
